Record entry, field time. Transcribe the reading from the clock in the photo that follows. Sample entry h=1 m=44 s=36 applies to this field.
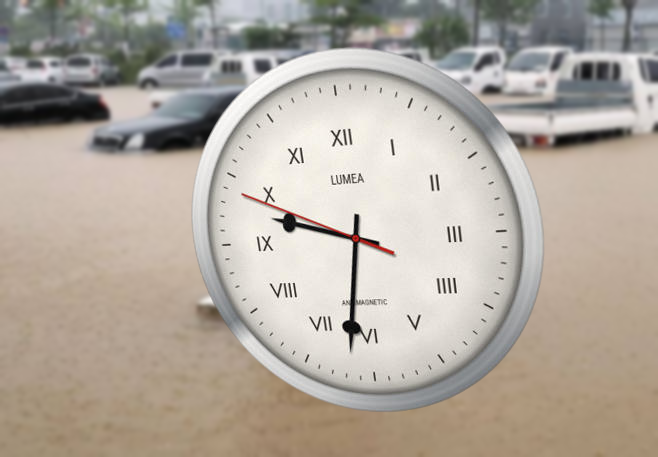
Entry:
h=9 m=31 s=49
